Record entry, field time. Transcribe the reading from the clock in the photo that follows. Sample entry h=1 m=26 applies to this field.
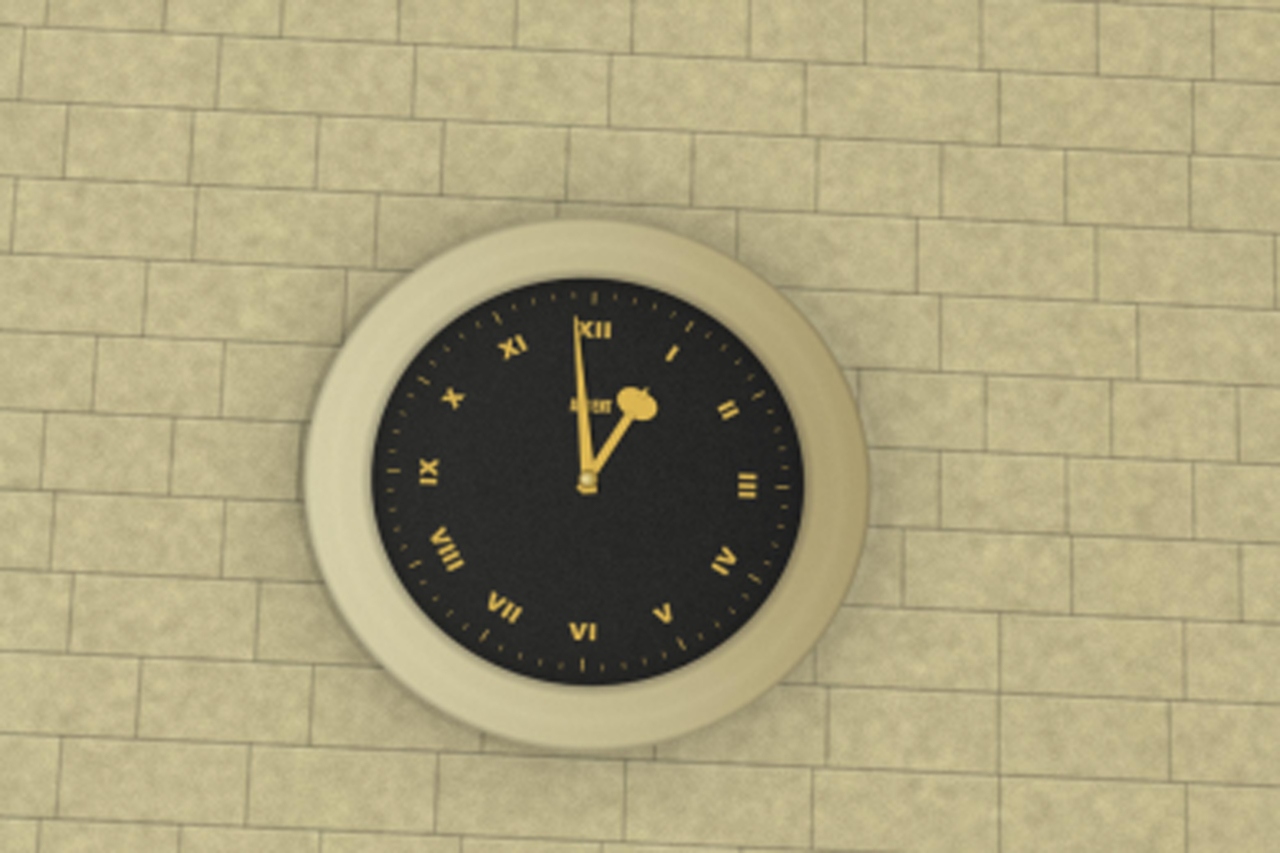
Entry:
h=12 m=59
